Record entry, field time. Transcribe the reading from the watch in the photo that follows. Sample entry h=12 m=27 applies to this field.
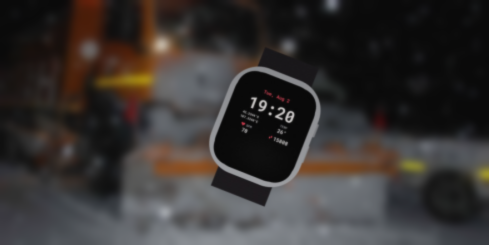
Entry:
h=19 m=20
